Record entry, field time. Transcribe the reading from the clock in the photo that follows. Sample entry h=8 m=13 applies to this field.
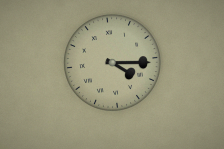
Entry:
h=4 m=16
